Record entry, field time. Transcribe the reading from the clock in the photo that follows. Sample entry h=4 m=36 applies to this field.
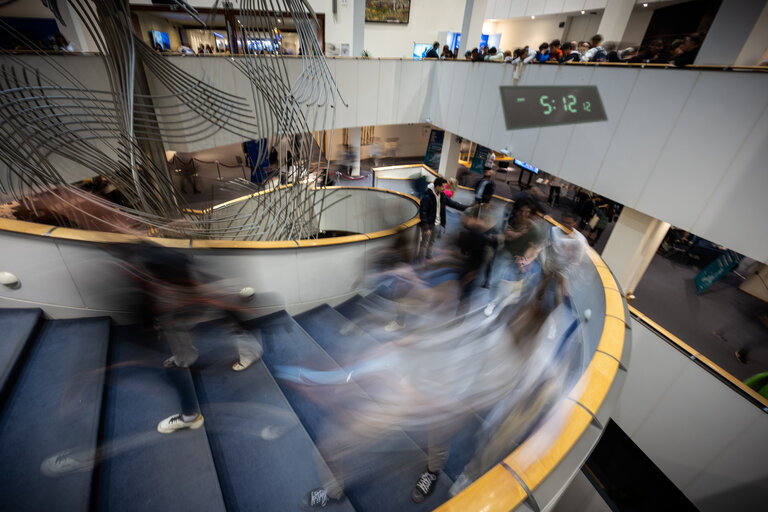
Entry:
h=5 m=12
